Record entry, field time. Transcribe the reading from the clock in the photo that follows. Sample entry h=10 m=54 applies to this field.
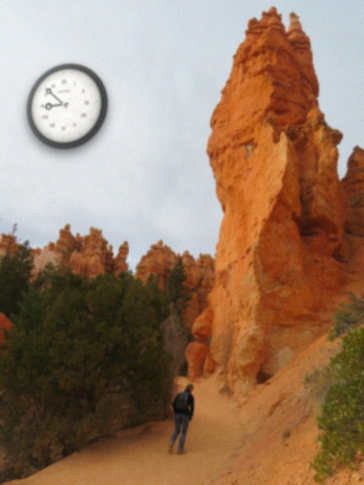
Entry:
h=8 m=52
